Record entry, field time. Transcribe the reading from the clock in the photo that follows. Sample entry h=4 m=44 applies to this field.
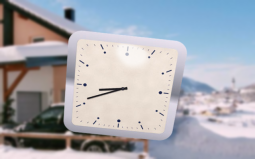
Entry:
h=8 m=41
